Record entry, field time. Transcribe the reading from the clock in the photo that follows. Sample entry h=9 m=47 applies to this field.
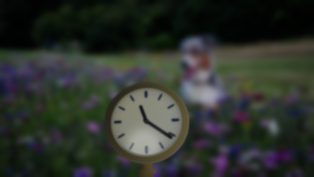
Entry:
h=11 m=21
